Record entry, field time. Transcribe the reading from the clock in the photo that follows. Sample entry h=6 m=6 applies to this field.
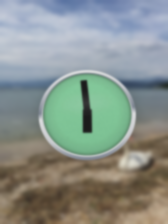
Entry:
h=5 m=59
